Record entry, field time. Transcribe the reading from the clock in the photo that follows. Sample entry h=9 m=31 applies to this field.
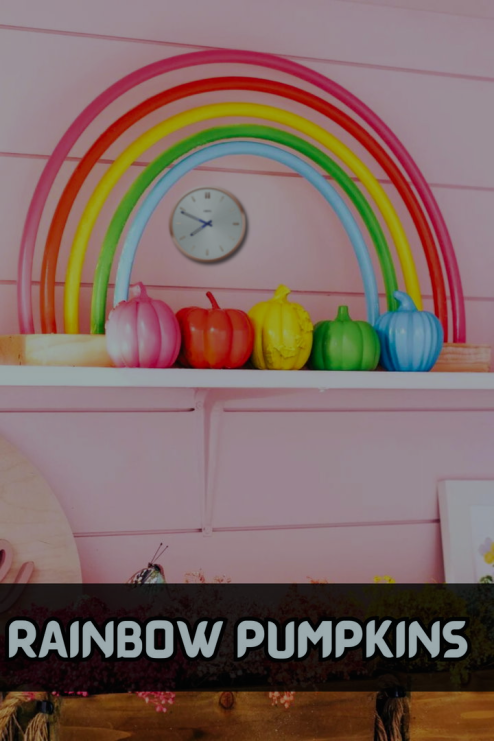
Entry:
h=7 m=49
